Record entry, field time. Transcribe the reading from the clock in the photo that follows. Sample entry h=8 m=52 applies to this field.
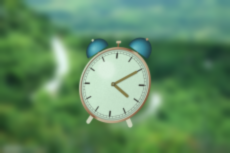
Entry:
h=4 m=10
